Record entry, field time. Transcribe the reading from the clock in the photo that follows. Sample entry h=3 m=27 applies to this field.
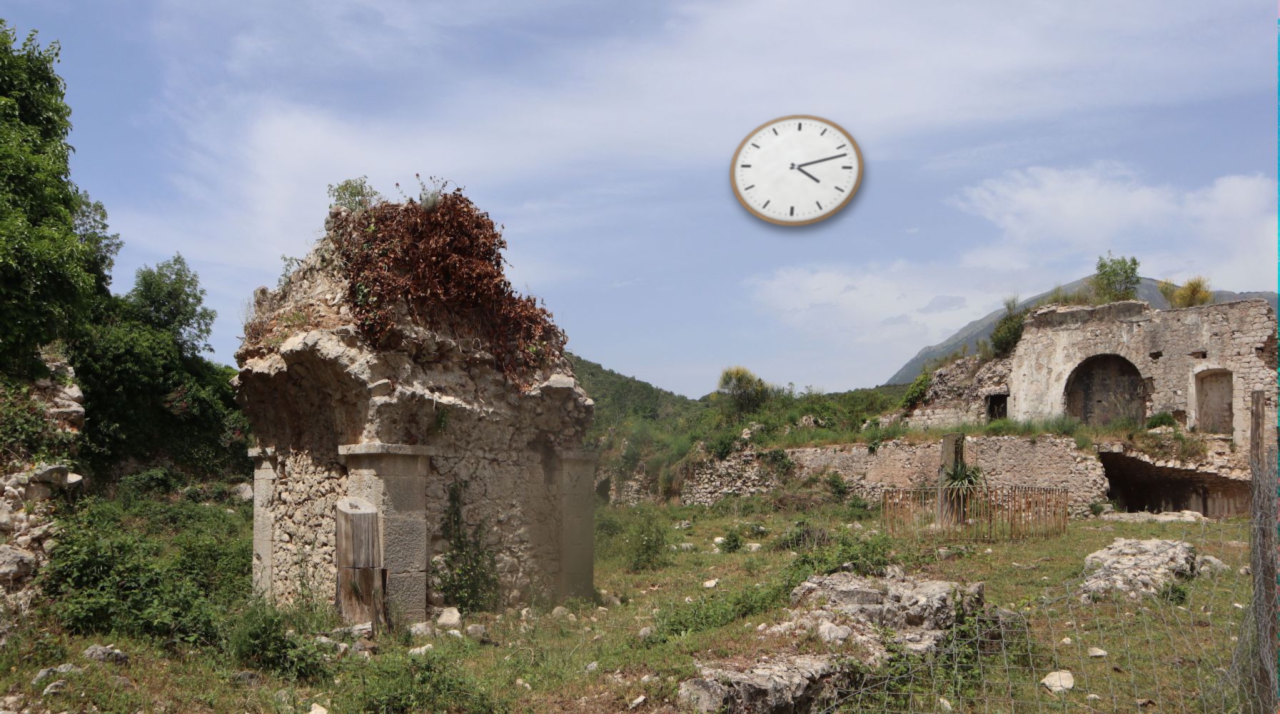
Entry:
h=4 m=12
